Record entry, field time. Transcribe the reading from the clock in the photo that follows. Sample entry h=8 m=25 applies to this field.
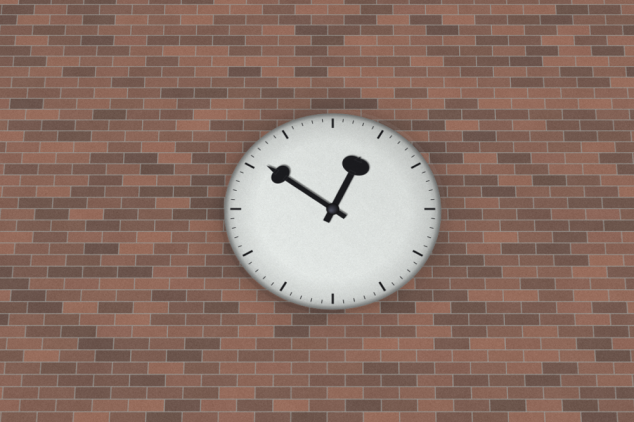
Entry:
h=12 m=51
